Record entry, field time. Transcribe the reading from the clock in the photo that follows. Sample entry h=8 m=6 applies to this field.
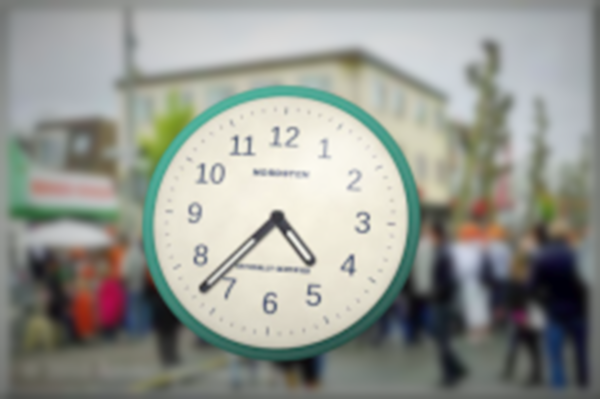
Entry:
h=4 m=37
